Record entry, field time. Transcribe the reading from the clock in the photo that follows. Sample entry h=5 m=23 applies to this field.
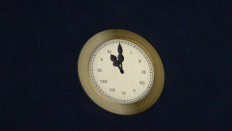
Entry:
h=11 m=0
